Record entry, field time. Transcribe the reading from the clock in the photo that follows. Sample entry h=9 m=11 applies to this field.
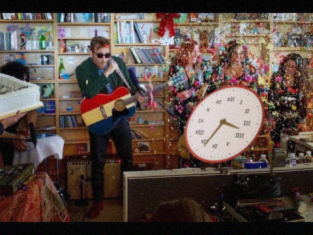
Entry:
h=3 m=34
